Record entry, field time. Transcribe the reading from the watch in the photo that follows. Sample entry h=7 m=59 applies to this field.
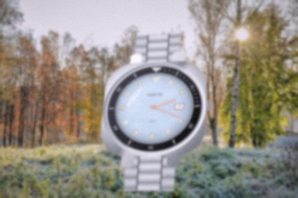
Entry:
h=2 m=19
